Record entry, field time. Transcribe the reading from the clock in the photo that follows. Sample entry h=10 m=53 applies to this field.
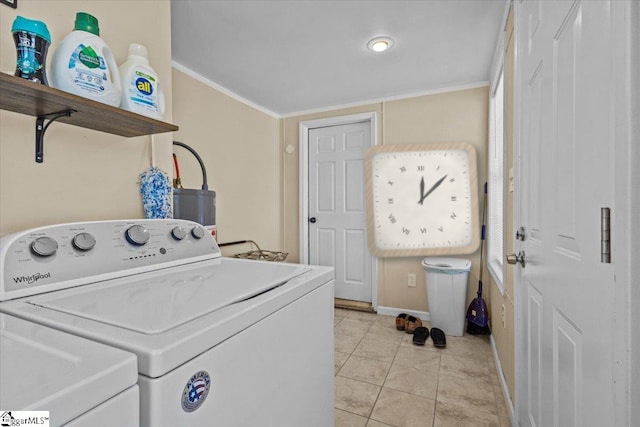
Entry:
h=12 m=8
